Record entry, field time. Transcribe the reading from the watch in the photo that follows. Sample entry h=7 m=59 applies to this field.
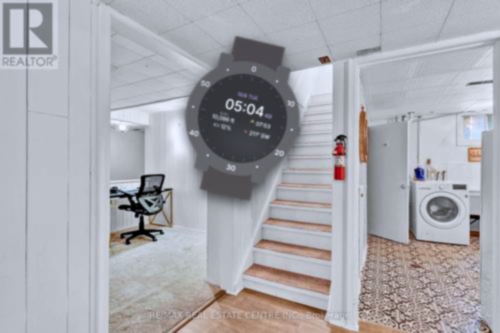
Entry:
h=5 m=4
